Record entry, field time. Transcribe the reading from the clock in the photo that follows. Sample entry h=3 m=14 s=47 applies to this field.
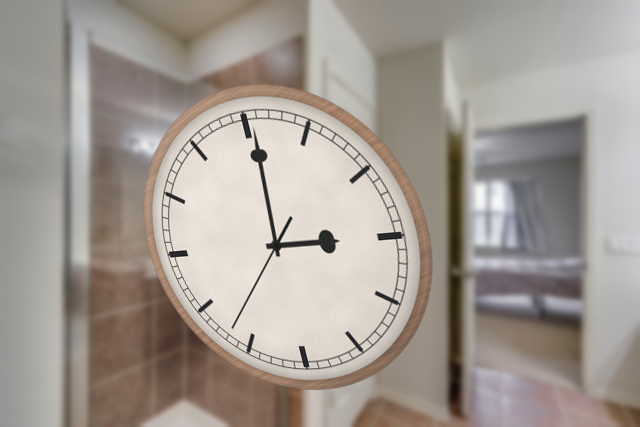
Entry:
h=3 m=0 s=37
